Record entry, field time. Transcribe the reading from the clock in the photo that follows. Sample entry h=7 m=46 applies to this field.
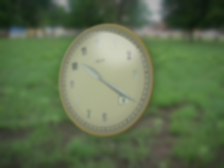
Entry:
h=10 m=21
